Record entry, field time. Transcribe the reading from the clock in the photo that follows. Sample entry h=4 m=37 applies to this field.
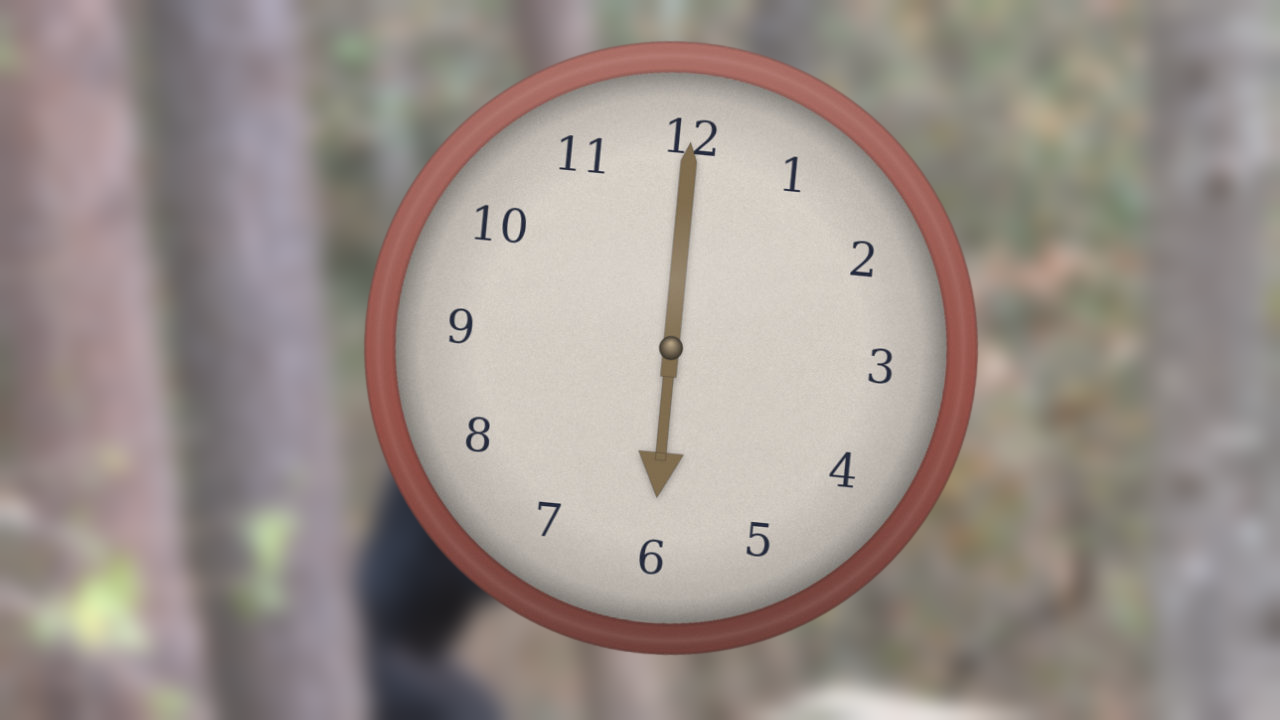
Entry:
h=6 m=0
